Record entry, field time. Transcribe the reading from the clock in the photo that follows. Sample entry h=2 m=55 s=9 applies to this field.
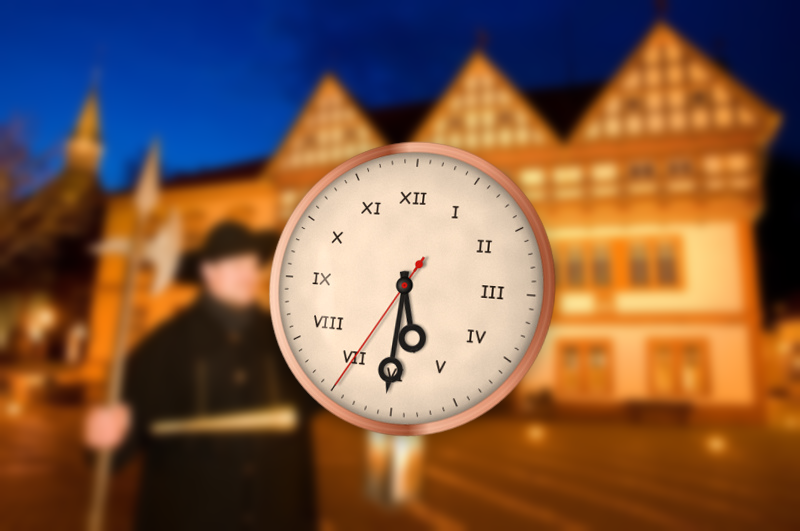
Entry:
h=5 m=30 s=35
